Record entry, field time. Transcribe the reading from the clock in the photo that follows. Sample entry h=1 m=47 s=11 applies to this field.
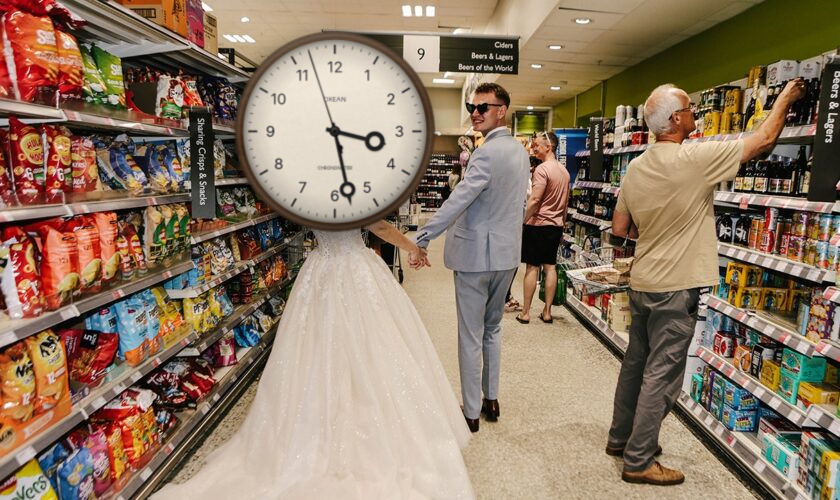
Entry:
h=3 m=27 s=57
